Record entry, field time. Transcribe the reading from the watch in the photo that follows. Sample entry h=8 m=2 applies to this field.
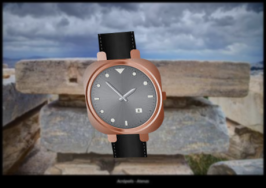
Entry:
h=1 m=53
